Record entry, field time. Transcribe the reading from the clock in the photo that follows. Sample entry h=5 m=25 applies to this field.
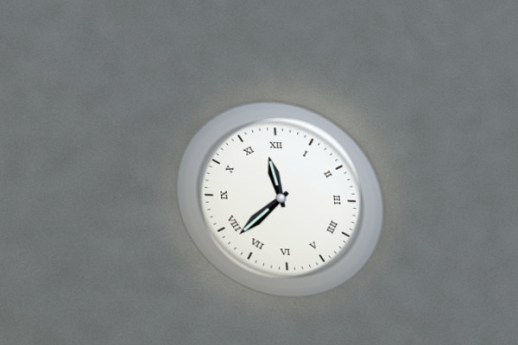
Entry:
h=11 m=38
